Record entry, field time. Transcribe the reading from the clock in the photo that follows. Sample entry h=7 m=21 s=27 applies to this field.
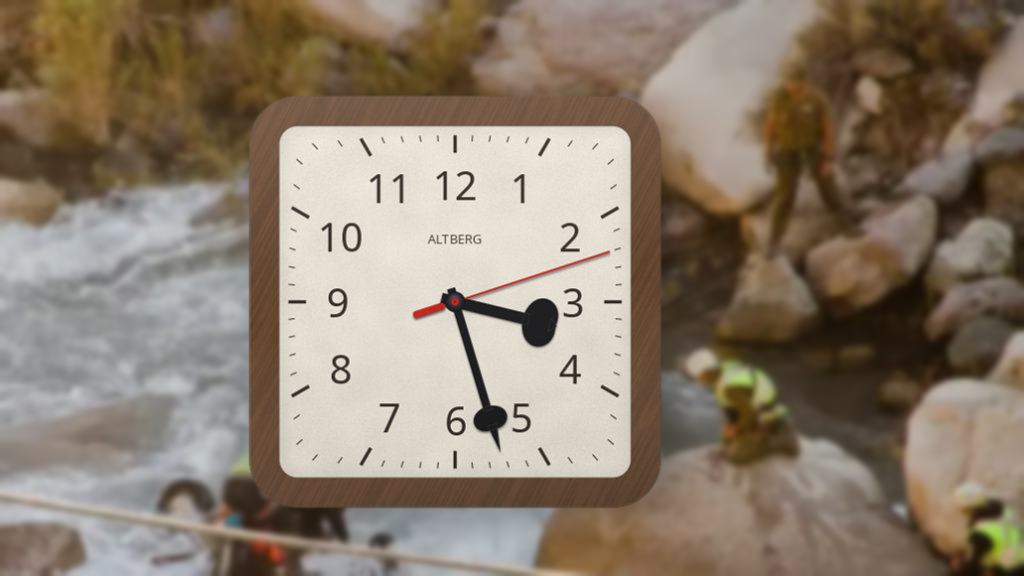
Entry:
h=3 m=27 s=12
